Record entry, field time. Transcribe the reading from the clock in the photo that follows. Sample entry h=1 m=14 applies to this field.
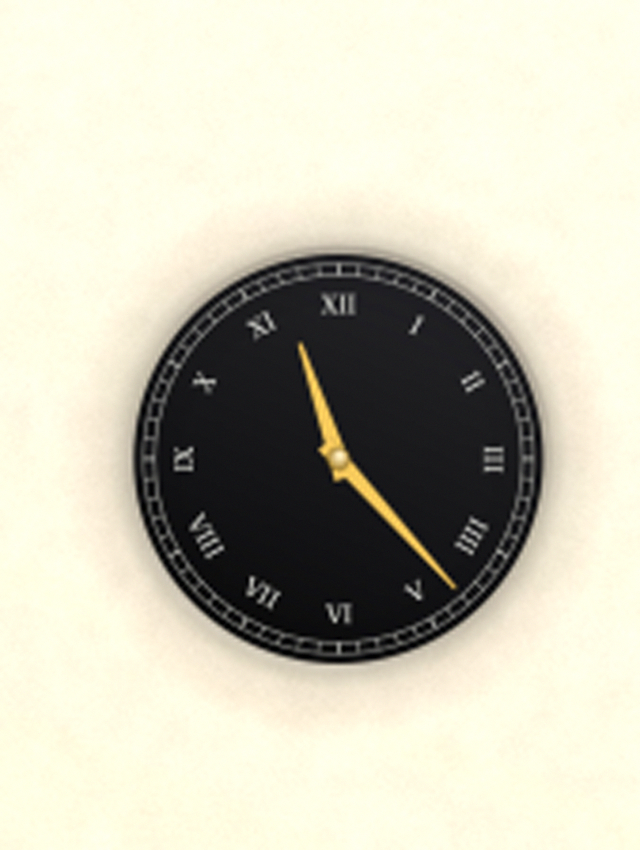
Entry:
h=11 m=23
